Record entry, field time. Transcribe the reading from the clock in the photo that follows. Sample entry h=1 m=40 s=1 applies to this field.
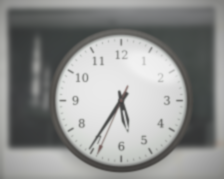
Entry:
h=5 m=35 s=34
